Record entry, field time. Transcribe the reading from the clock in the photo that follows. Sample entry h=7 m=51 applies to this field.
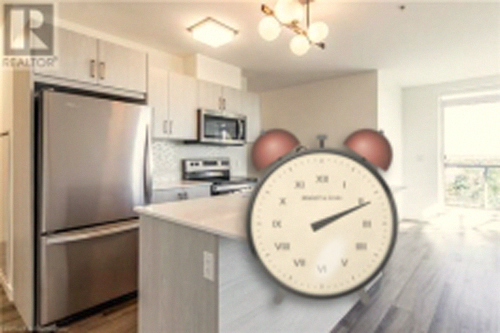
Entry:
h=2 m=11
